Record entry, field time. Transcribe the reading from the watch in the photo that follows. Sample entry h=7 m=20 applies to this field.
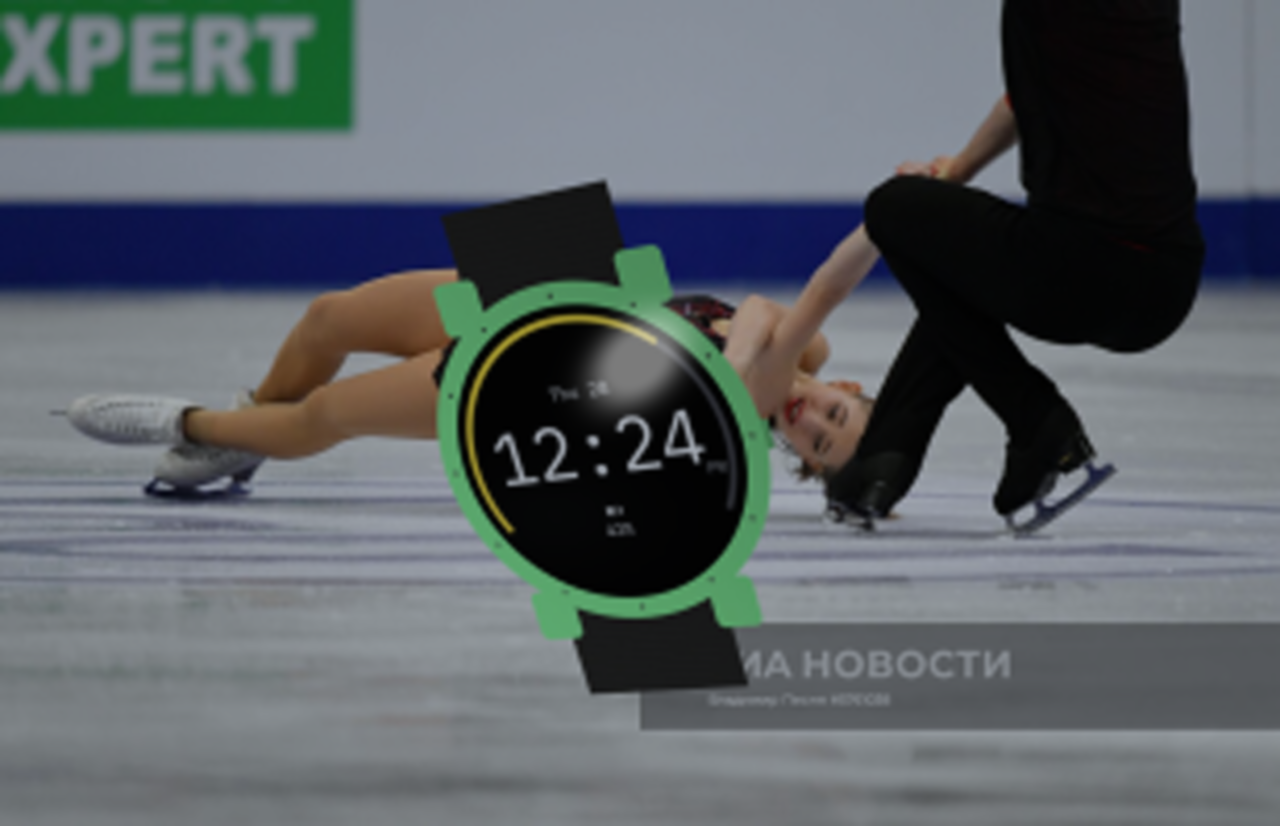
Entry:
h=12 m=24
